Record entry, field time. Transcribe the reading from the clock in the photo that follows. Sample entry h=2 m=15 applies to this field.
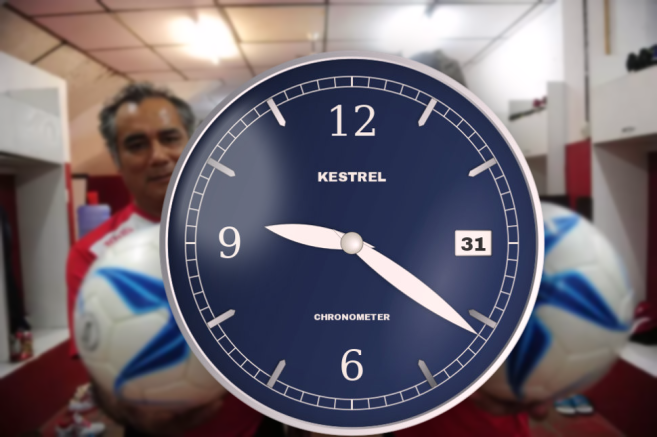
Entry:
h=9 m=21
